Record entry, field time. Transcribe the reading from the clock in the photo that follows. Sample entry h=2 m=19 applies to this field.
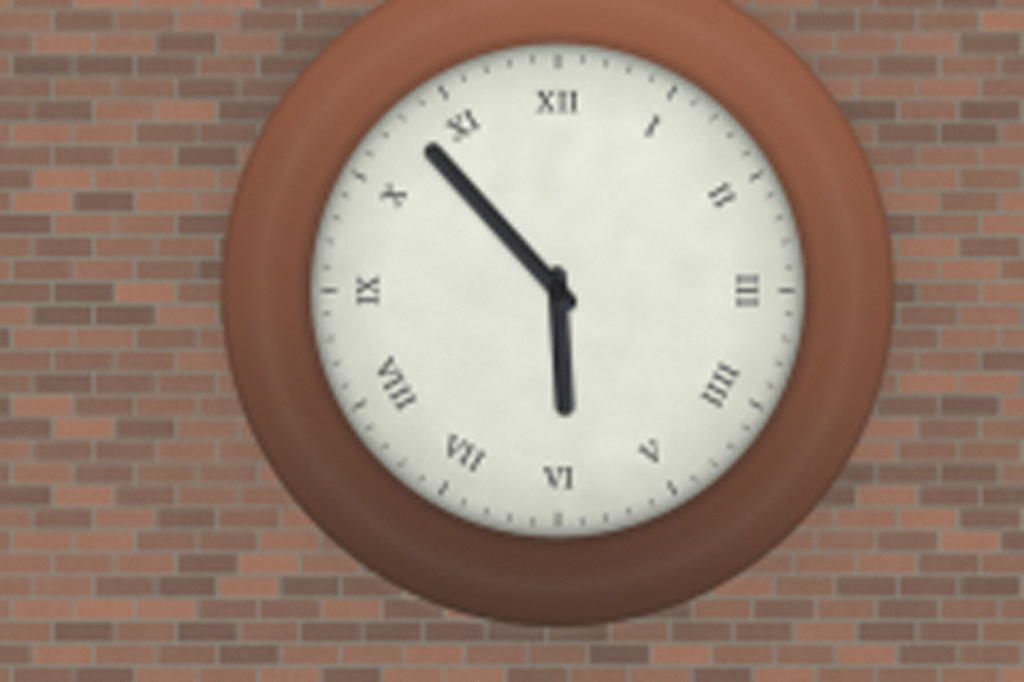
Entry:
h=5 m=53
